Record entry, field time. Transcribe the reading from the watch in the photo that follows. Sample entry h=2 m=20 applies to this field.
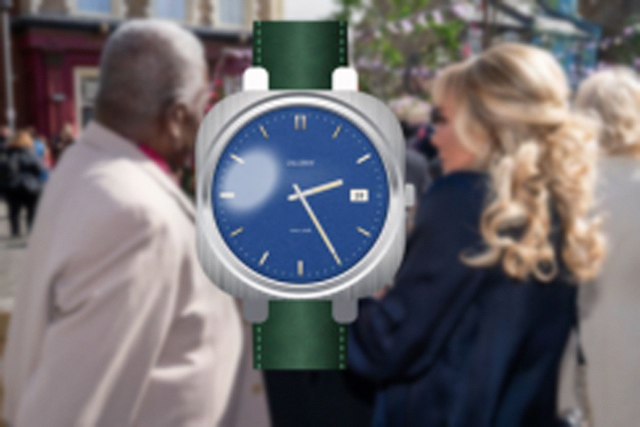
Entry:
h=2 m=25
